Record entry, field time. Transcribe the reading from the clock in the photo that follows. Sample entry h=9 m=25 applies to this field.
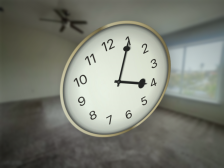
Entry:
h=4 m=5
